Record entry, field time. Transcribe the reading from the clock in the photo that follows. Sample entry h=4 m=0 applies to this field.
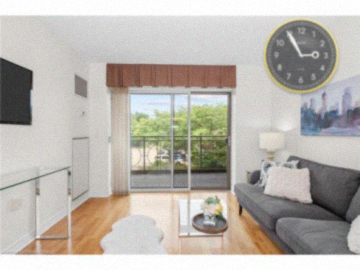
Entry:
h=2 m=55
